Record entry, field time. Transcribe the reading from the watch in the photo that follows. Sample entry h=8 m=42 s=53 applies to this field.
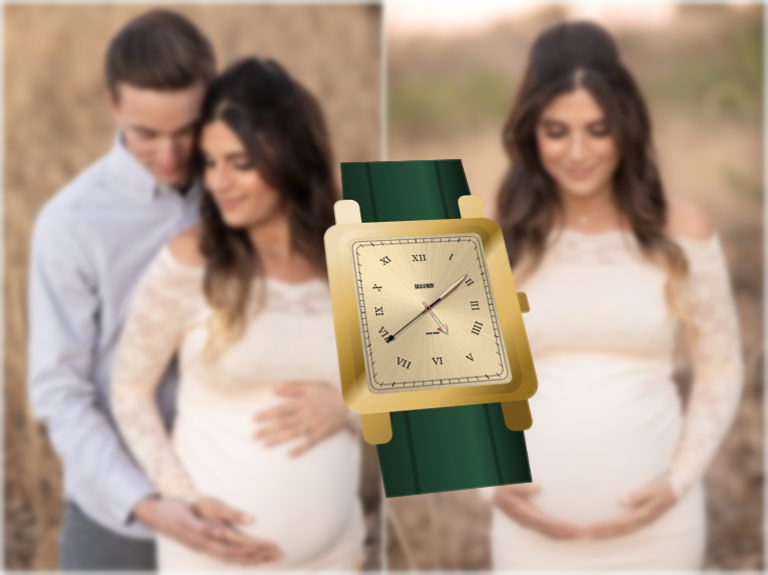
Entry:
h=5 m=8 s=39
